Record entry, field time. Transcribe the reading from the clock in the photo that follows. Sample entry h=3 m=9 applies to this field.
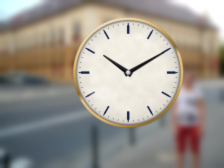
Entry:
h=10 m=10
